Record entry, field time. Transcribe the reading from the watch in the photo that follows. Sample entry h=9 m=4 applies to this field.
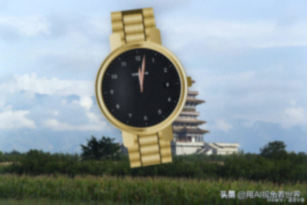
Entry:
h=12 m=2
